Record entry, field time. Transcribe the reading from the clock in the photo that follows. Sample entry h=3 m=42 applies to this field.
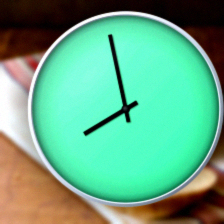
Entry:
h=7 m=58
